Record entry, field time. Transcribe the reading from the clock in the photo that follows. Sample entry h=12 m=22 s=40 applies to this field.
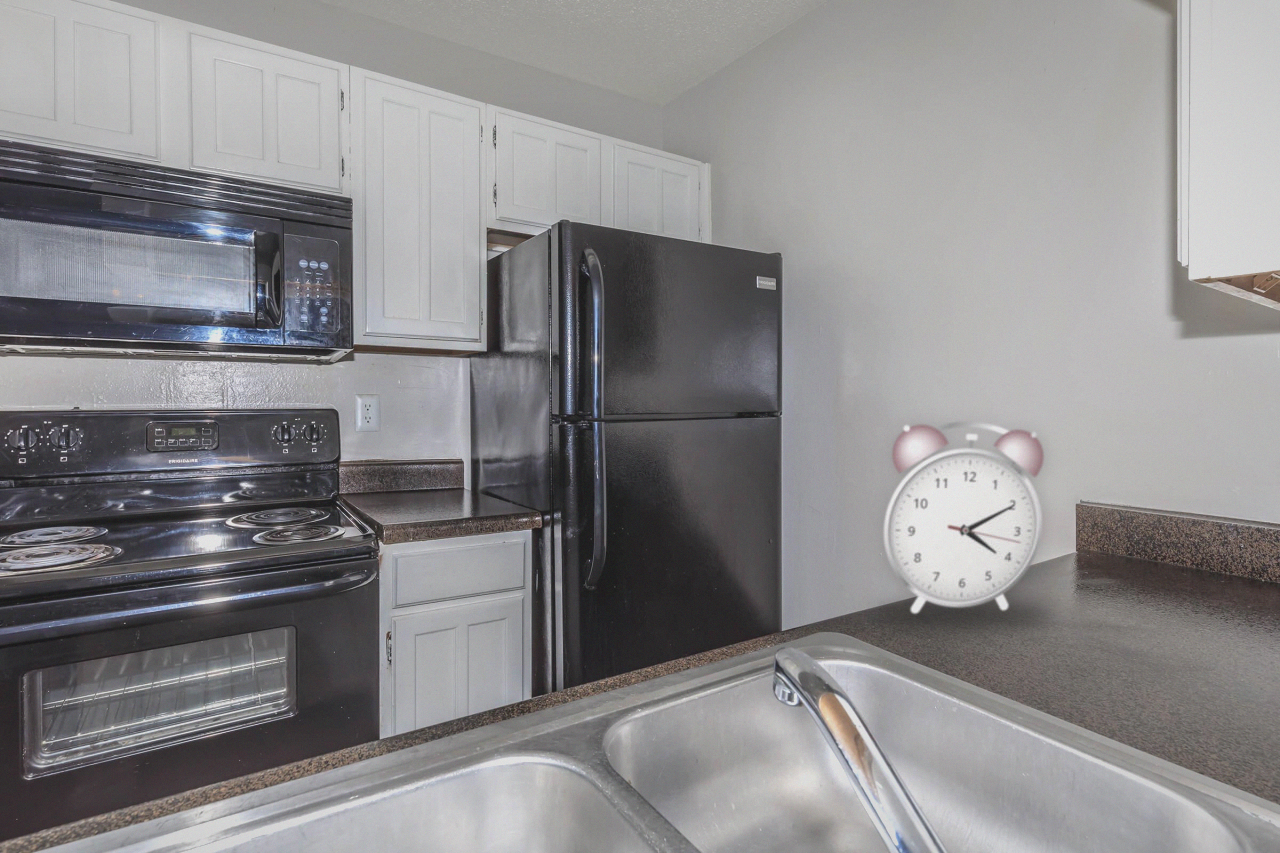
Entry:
h=4 m=10 s=17
